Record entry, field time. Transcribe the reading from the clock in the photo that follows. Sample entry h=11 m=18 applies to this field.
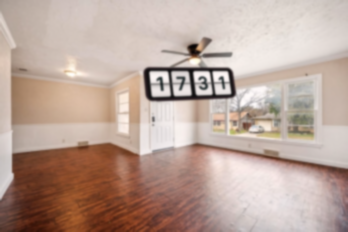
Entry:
h=17 m=31
